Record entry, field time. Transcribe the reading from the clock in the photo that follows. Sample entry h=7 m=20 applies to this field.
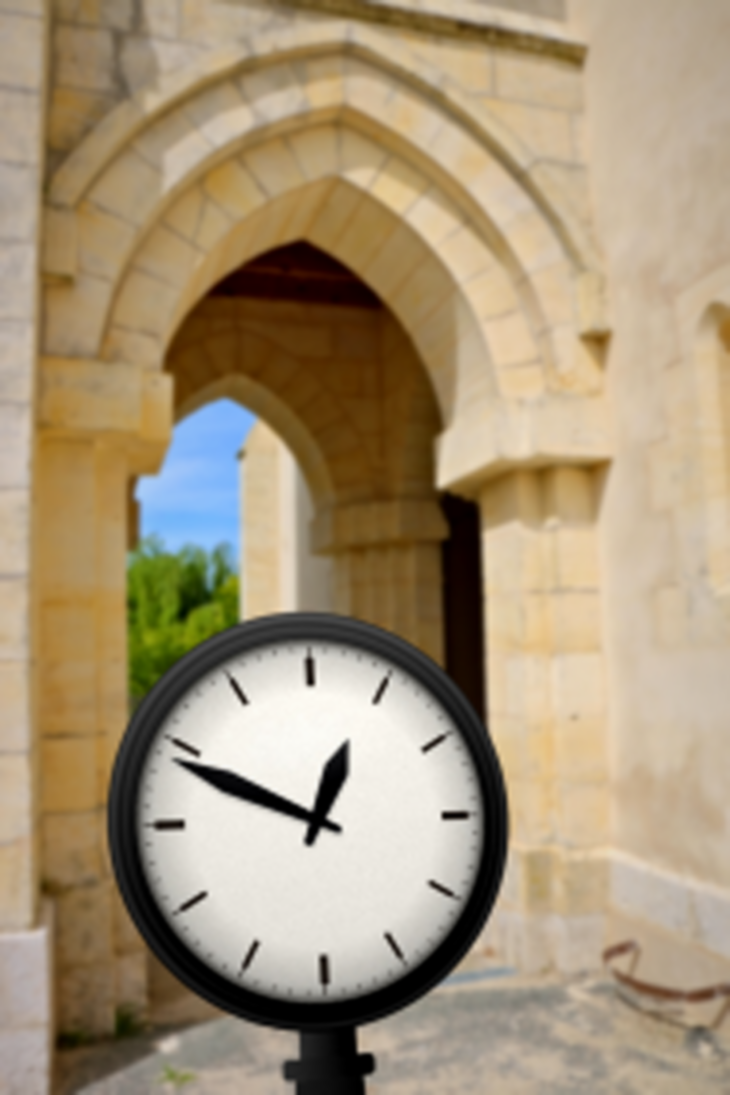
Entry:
h=12 m=49
